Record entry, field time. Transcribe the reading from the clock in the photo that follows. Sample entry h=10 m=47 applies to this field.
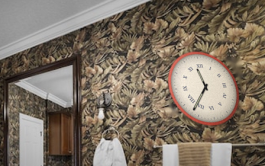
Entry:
h=11 m=37
